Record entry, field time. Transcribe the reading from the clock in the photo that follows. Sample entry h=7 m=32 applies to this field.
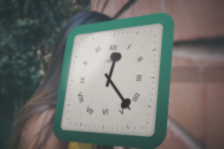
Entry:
h=12 m=23
